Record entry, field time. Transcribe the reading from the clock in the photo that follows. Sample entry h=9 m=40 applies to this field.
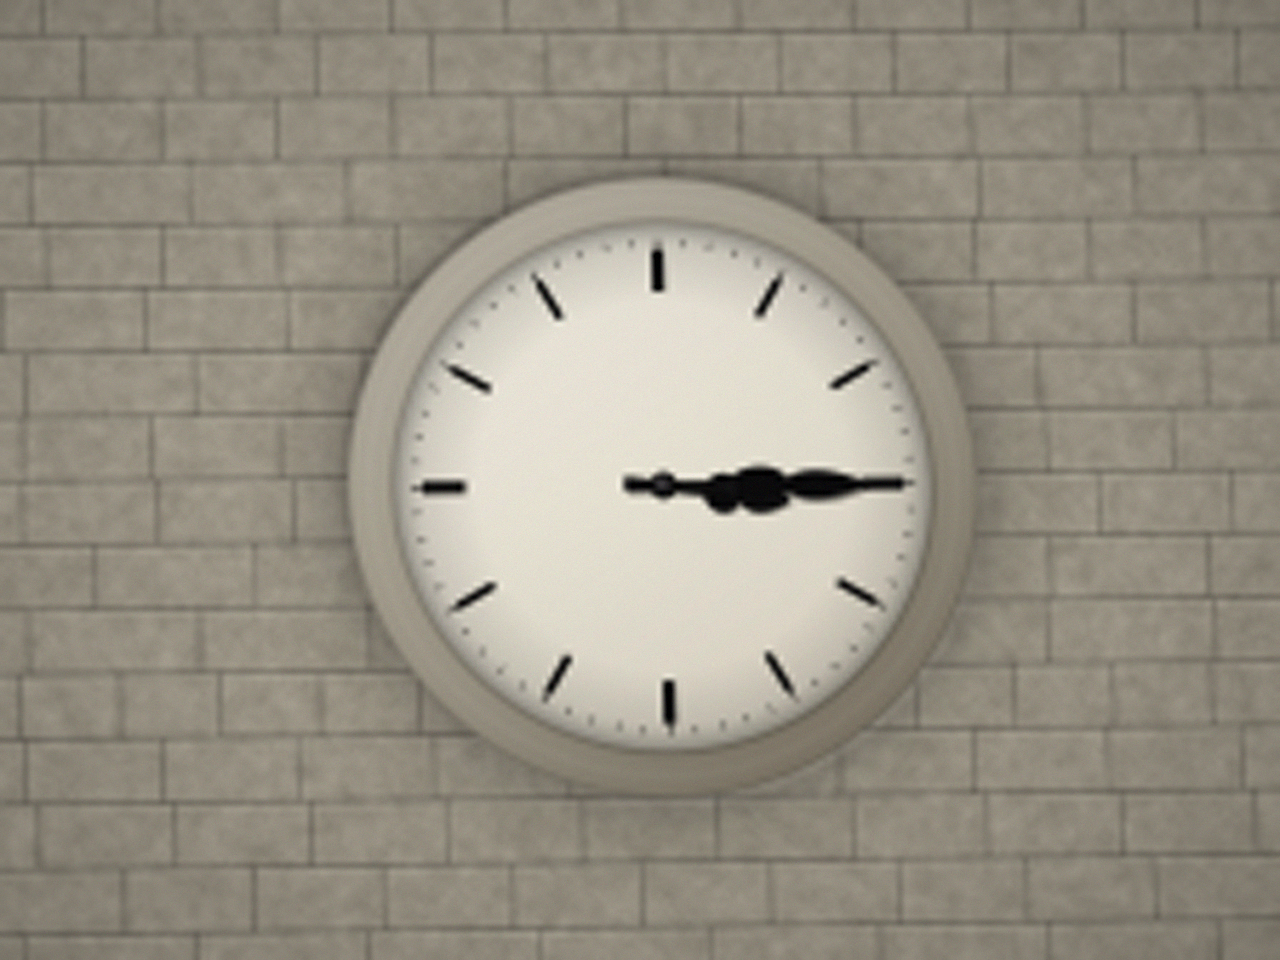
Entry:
h=3 m=15
